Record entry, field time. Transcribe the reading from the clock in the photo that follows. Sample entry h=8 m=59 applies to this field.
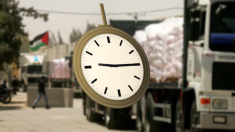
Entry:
h=9 m=15
